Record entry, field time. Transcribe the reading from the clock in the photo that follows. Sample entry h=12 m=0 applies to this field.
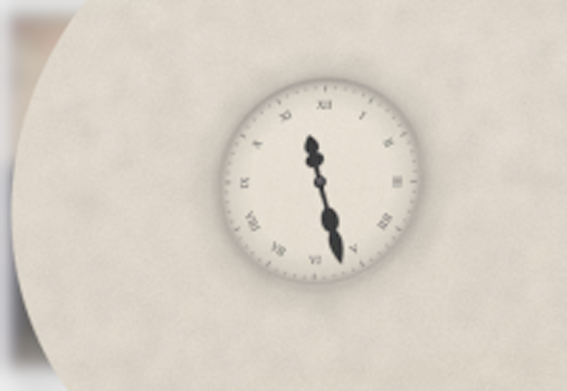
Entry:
h=11 m=27
